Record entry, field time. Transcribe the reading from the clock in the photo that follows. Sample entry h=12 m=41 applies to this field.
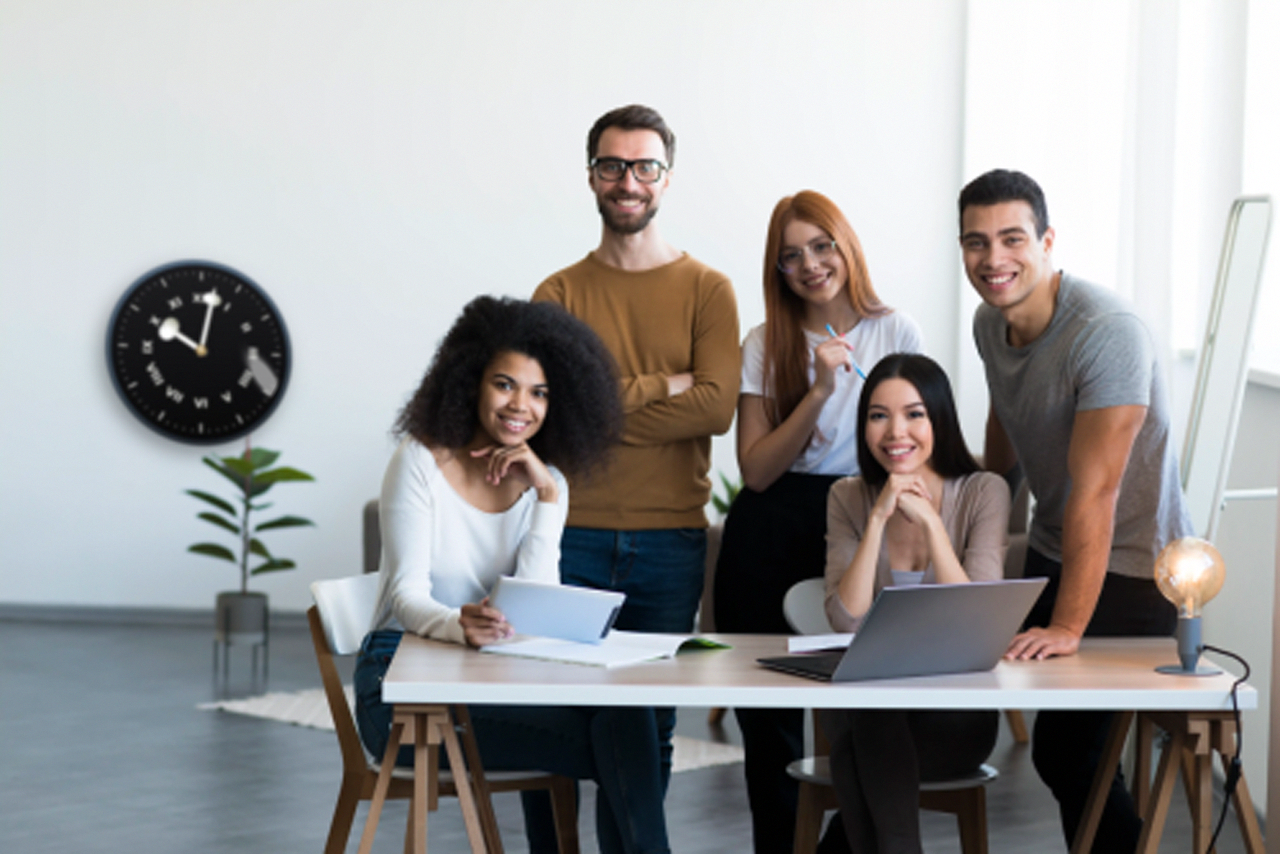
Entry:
h=10 m=2
